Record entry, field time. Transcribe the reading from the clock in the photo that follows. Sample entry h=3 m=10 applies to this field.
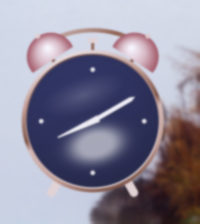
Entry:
h=8 m=10
